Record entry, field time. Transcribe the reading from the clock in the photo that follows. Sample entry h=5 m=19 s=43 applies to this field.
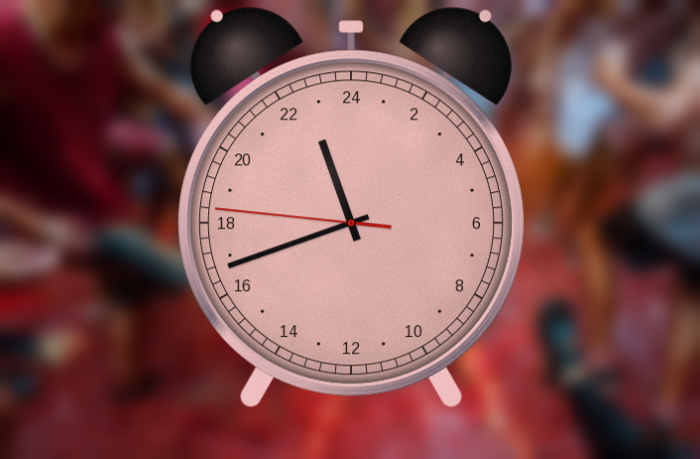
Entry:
h=22 m=41 s=46
